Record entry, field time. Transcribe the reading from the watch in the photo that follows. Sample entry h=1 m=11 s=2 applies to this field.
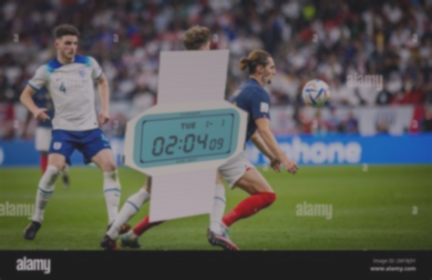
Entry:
h=2 m=4 s=9
